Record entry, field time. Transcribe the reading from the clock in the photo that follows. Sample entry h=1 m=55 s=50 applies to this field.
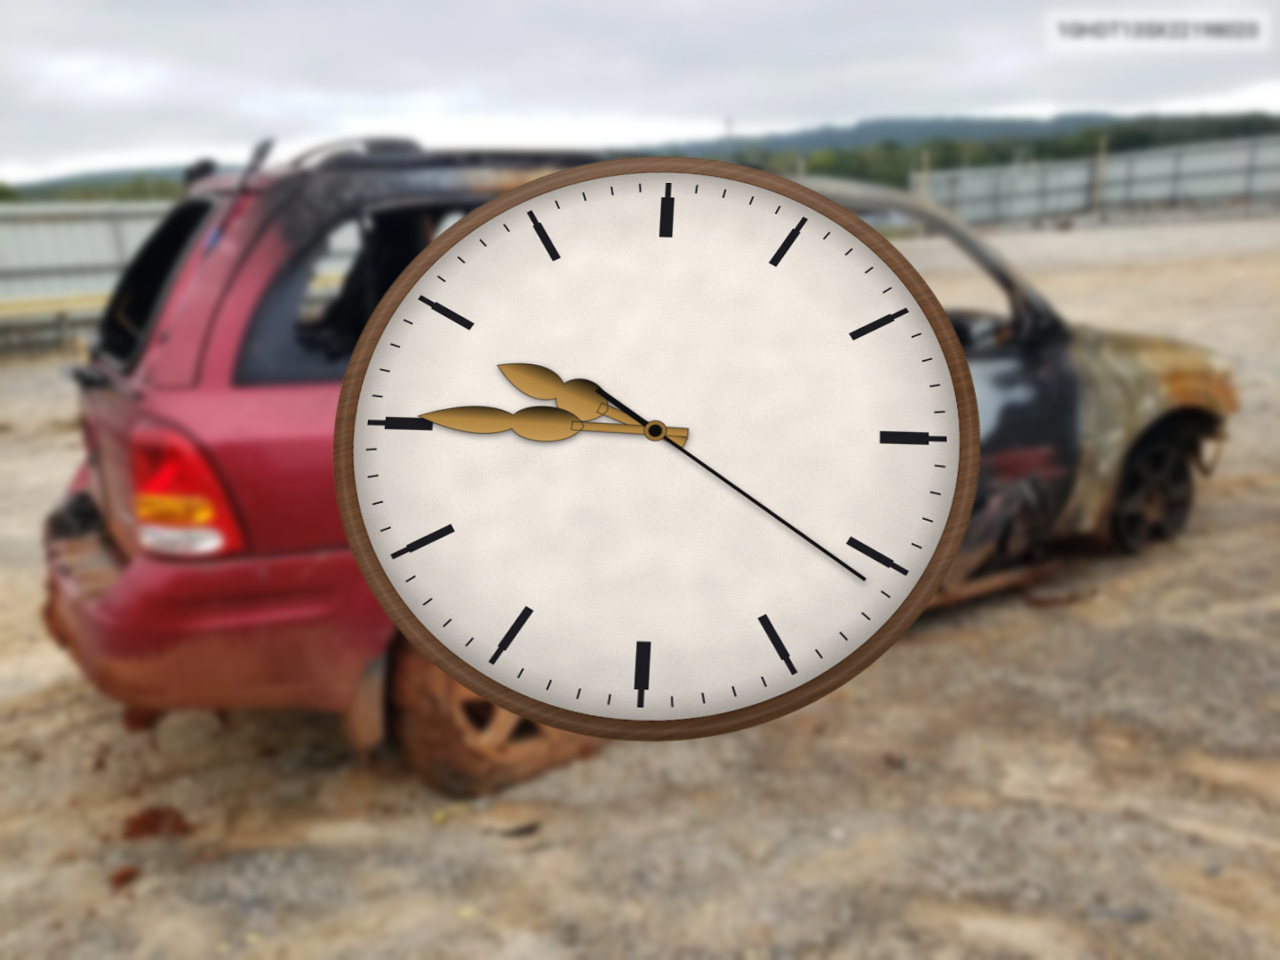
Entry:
h=9 m=45 s=21
